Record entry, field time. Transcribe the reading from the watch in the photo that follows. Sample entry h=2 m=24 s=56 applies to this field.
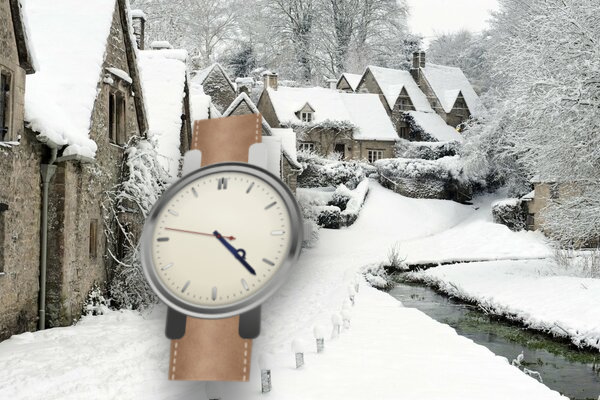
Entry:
h=4 m=22 s=47
